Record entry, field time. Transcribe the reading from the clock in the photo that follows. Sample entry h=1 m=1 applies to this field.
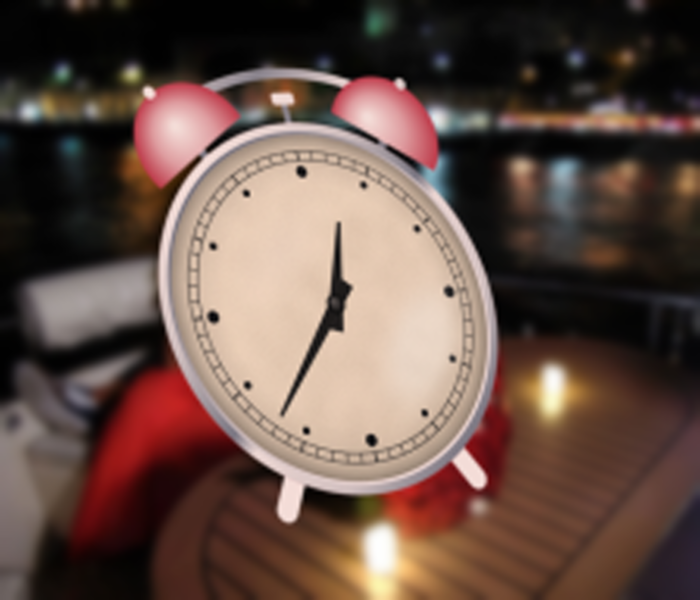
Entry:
h=12 m=37
